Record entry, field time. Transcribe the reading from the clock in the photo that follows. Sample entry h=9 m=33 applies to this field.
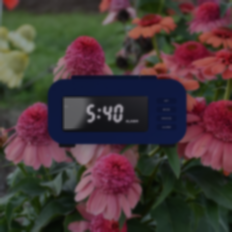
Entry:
h=5 m=40
